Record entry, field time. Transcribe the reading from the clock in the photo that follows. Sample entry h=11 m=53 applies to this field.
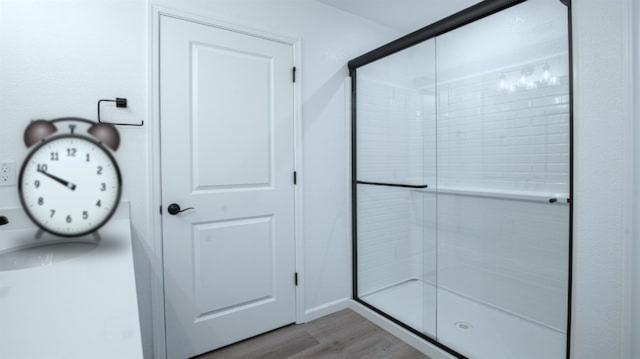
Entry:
h=9 m=49
